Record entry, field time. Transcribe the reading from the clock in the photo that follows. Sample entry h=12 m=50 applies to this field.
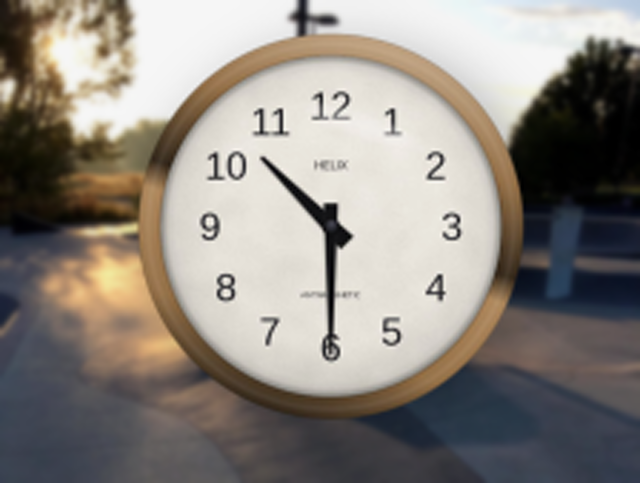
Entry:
h=10 m=30
